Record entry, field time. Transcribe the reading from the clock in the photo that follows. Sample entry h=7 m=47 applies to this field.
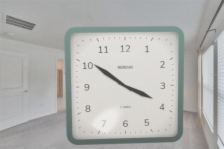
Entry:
h=3 m=51
